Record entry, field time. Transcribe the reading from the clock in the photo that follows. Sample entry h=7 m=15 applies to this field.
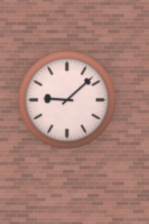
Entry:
h=9 m=8
